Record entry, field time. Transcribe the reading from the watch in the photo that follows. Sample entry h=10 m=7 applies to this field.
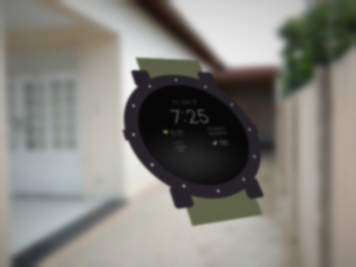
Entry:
h=7 m=25
